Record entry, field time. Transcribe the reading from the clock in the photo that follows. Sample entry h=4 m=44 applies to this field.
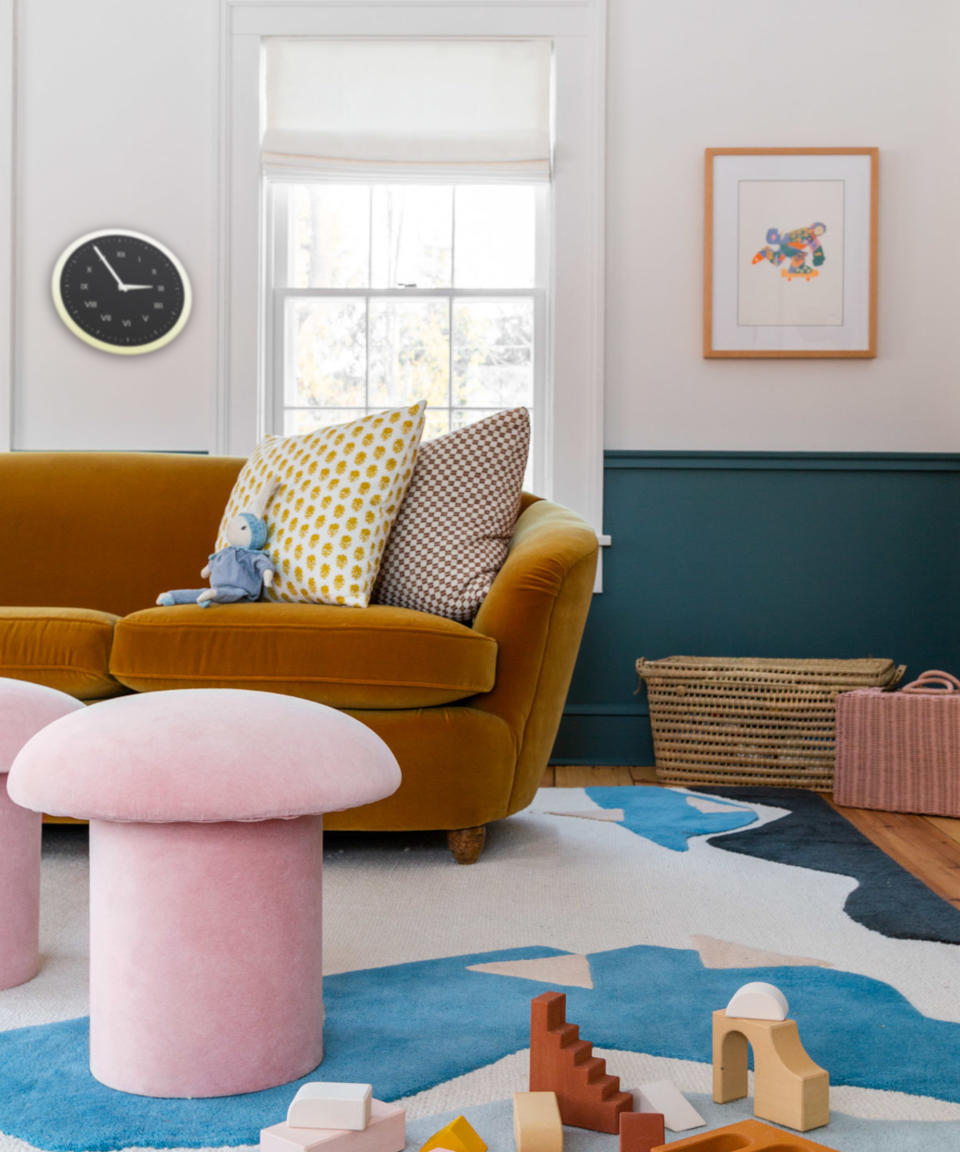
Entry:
h=2 m=55
